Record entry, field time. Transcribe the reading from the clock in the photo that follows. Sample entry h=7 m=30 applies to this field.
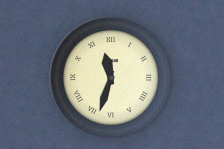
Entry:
h=11 m=33
